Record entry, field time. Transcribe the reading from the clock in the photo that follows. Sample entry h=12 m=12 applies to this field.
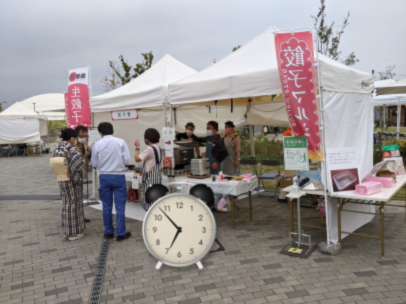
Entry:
h=6 m=53
